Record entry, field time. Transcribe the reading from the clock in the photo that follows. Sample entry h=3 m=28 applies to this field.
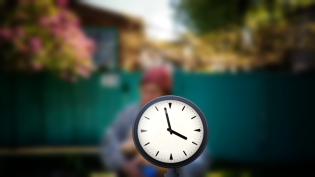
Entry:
h=3 m=58
